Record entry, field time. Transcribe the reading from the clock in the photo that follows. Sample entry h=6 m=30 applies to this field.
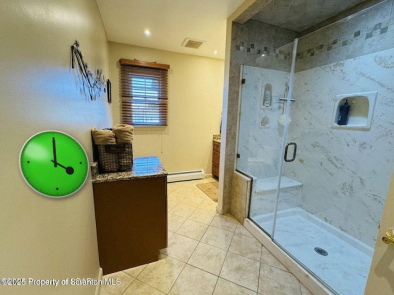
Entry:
h=4 m=0
